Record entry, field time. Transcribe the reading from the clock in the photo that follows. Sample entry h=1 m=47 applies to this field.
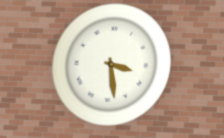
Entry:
h=3 m=28
